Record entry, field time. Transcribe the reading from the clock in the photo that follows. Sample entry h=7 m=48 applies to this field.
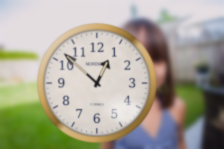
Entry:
h=12 m=52
